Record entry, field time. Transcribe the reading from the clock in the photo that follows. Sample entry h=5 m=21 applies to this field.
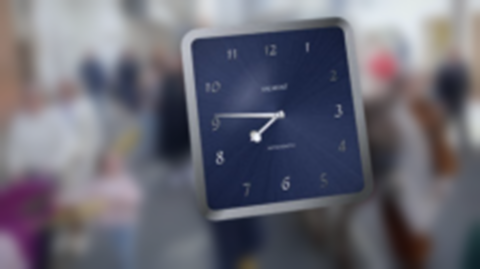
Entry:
h=7 m=46
